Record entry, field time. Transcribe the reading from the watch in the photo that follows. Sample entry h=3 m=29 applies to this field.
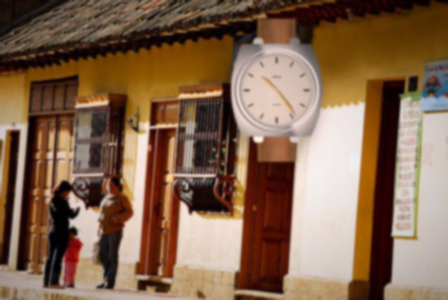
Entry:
h=10 m=24
